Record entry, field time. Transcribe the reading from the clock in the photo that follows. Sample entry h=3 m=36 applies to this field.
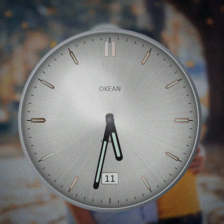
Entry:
h=5 m=32
